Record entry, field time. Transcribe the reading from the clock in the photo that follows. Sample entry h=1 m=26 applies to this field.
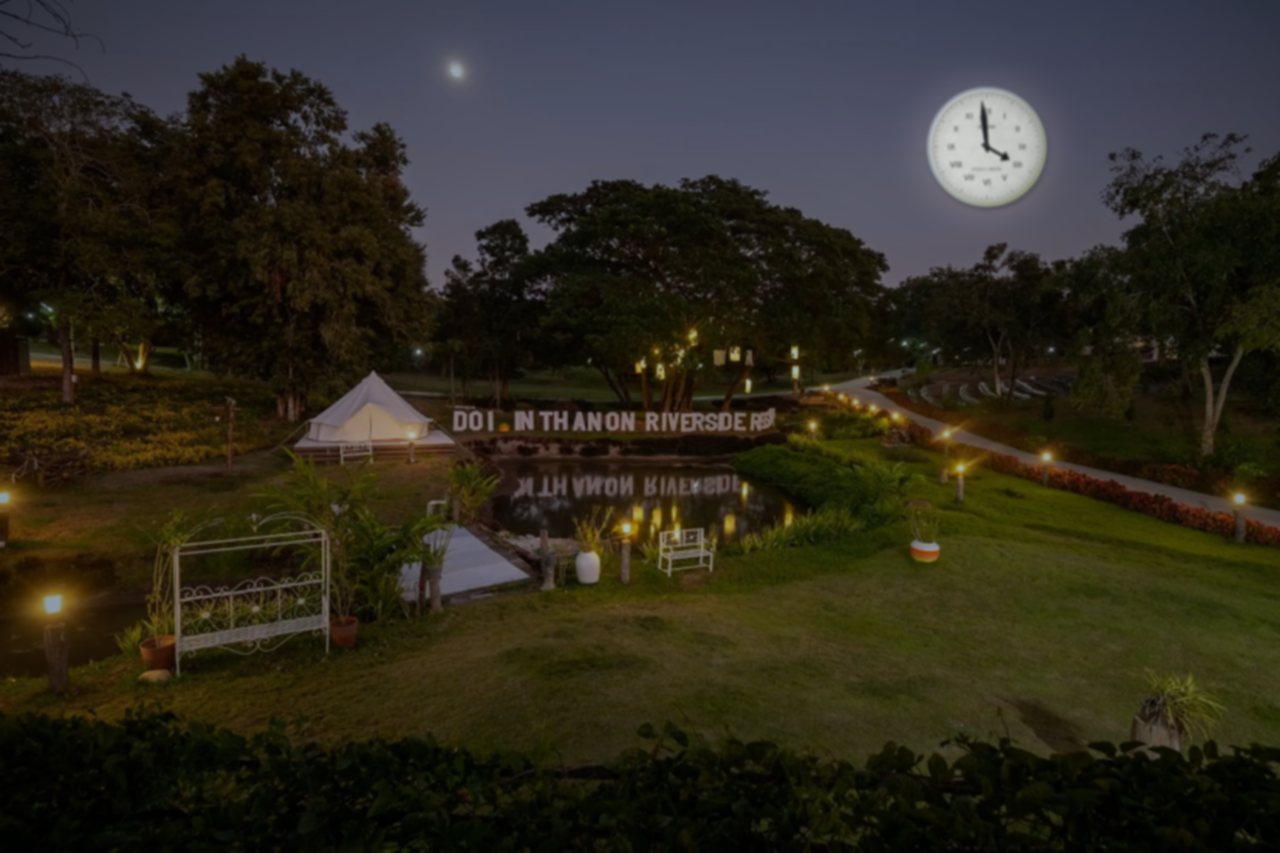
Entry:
h=3 m=59
